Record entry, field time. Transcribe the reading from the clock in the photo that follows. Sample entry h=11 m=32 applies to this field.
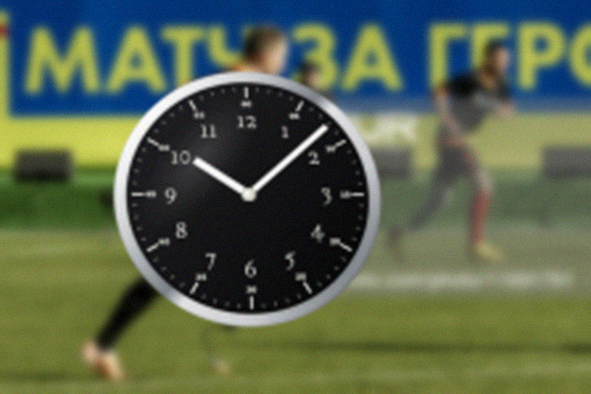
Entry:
h=10 m=8
